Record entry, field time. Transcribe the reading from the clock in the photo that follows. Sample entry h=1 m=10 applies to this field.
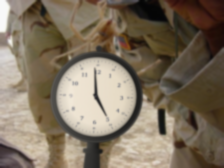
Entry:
h=4 m=59
